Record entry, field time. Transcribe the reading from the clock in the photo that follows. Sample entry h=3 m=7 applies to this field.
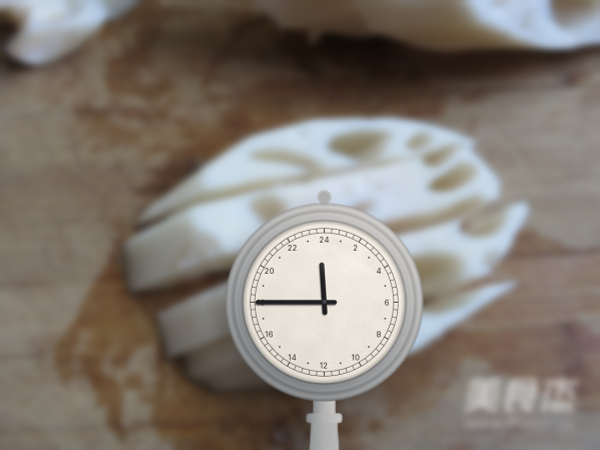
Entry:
h=23 m=45
